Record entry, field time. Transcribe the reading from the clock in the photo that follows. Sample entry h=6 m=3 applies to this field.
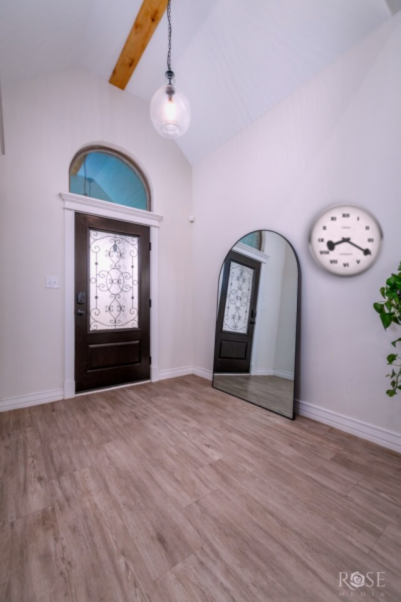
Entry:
h=8 m=20
